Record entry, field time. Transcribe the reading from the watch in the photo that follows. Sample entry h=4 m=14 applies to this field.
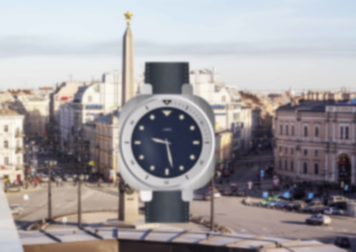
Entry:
h=9 m=28
